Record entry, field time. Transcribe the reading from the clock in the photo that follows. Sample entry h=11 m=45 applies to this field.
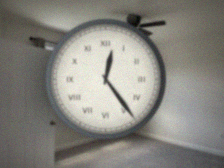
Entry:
h=12 m=24
